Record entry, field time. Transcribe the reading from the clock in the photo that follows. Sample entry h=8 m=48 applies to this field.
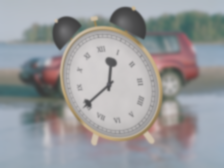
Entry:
h=12 m=40
